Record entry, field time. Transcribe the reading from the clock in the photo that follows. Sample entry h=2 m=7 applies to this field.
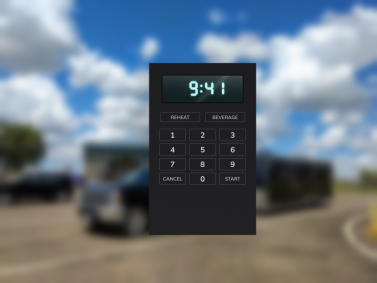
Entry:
h=9 m=41
